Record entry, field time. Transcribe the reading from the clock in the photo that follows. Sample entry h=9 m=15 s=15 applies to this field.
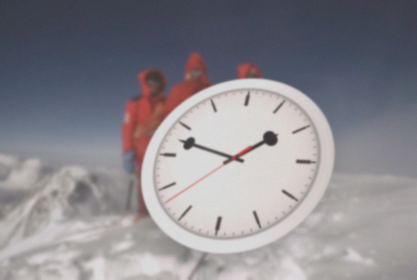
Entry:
h=1 m=47 s=38
